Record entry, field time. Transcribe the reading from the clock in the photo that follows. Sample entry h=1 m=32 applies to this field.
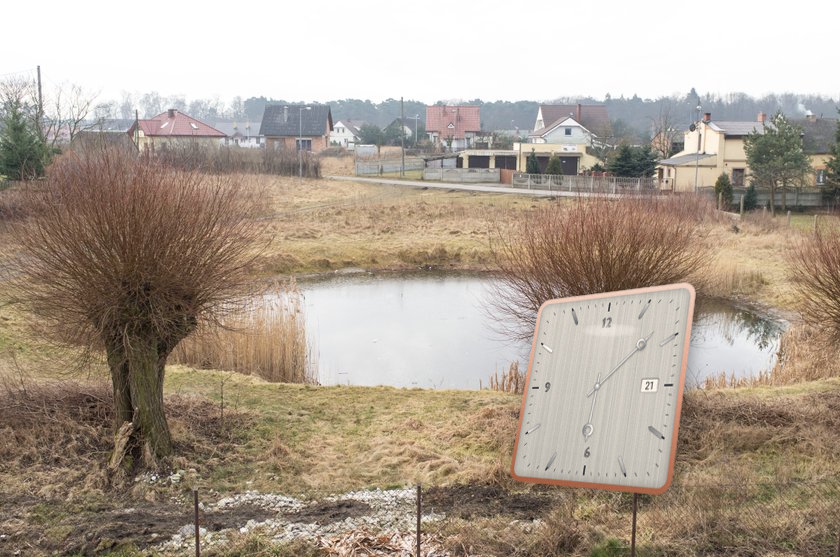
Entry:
h=6 m=8
